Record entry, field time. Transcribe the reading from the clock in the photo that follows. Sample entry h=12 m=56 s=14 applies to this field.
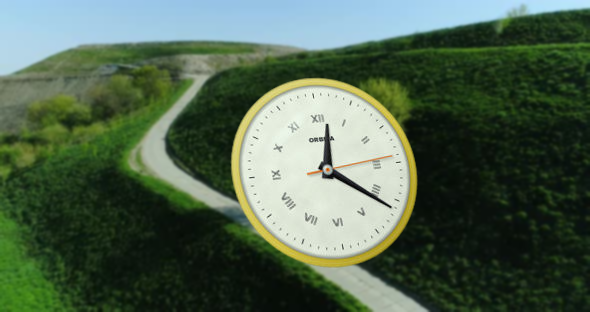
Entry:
h=12 m=21 s=14
